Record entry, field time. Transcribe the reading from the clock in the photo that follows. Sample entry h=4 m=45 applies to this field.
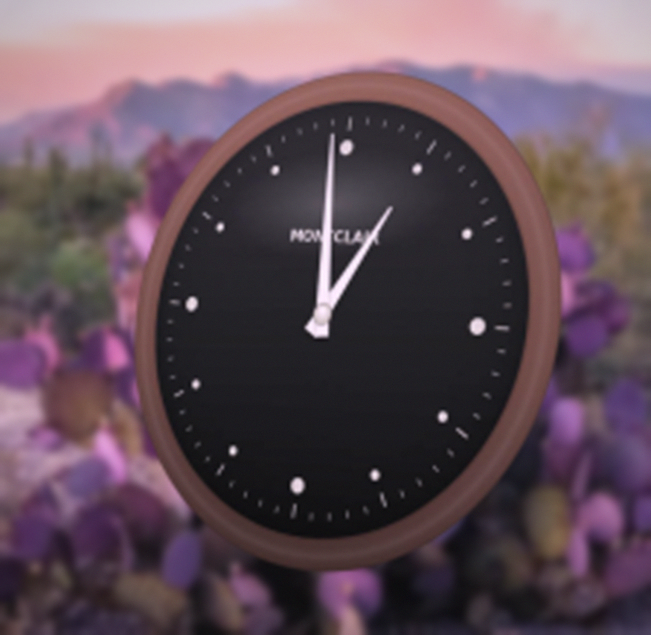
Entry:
h=12 m=59
